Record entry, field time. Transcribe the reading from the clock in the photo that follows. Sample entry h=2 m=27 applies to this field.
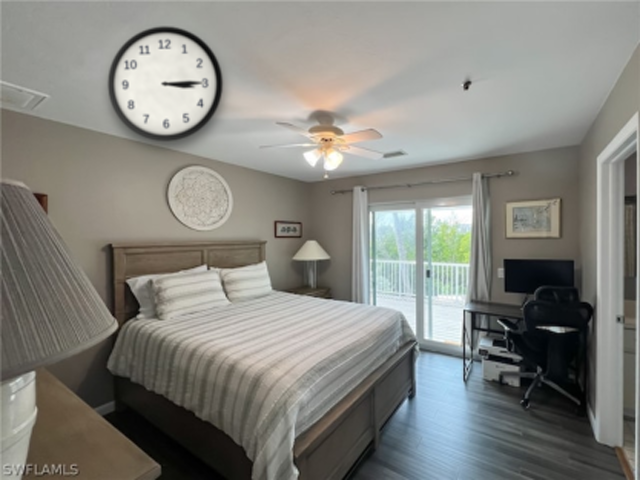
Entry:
h=3 m=15
